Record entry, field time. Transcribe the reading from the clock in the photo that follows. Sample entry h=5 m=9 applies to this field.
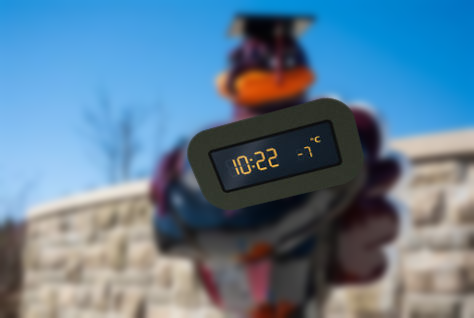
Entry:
h=10 m=22
